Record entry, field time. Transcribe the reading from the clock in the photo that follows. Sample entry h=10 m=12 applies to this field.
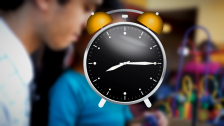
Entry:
h=8 m=15
